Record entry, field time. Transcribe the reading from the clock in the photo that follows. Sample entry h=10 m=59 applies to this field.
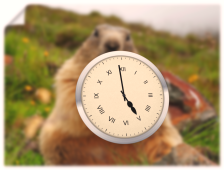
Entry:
h=4 m=59
